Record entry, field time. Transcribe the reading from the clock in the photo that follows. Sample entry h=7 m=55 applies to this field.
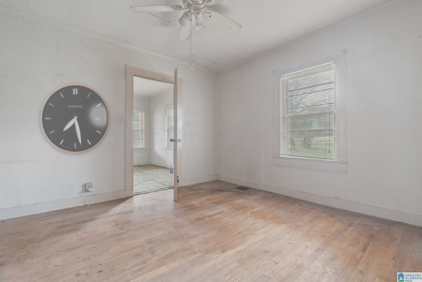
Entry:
h=7 m=28
